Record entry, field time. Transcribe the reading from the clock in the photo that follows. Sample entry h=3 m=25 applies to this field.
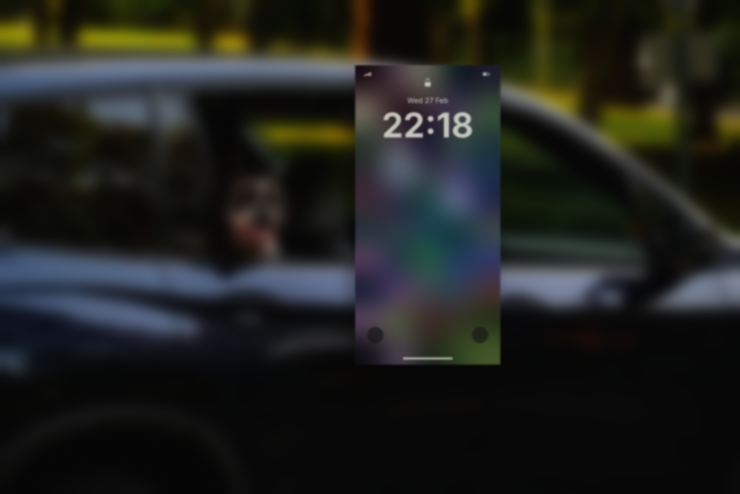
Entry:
h=22 m=18
